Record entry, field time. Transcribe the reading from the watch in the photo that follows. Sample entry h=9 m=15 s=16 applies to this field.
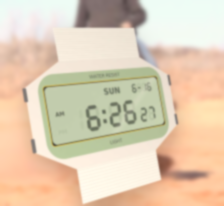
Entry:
h=6 m=26 s=27
